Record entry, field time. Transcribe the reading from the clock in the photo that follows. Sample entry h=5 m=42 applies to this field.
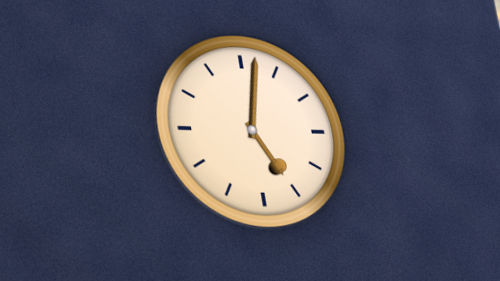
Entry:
h=5 m=2
